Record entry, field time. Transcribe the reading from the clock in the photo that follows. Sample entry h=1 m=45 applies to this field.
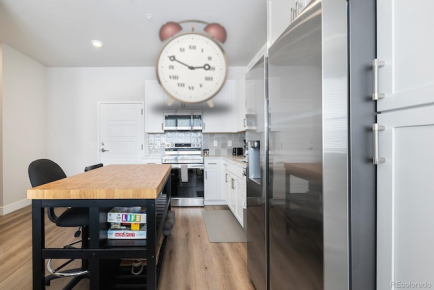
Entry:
h=2 m=49
